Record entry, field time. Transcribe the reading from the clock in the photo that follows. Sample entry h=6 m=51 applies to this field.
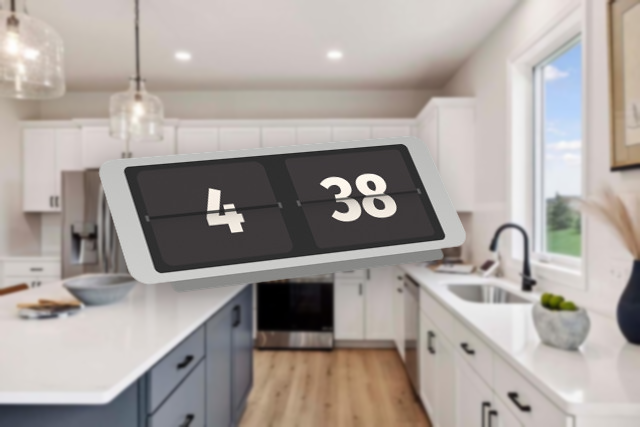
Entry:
h=4 m=38
